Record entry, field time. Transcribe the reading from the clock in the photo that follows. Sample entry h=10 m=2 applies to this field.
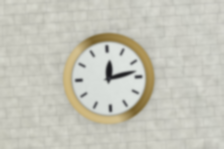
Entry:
h=12 m=13
